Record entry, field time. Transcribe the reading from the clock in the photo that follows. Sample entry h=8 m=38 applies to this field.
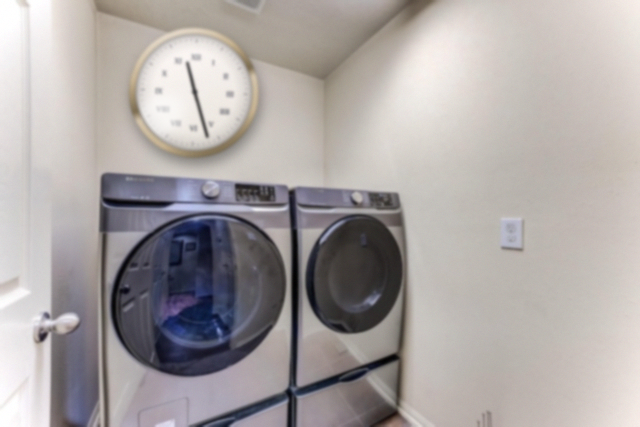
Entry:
h=11 m=27
